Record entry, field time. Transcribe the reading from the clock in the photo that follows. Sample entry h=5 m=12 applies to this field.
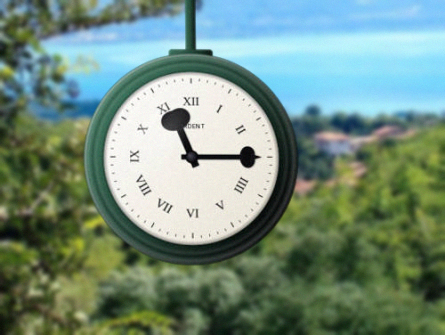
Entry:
h=11 m=15
